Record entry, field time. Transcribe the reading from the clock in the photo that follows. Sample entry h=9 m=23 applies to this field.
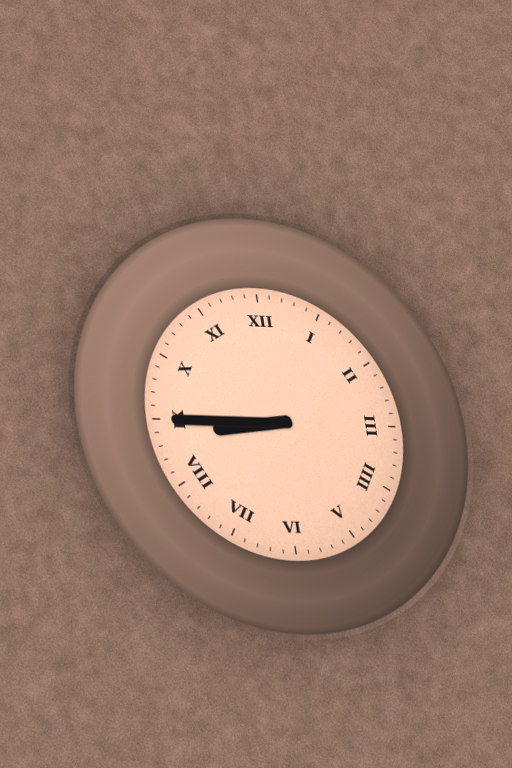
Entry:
h=8 m=45
